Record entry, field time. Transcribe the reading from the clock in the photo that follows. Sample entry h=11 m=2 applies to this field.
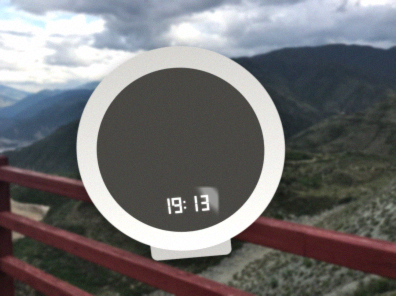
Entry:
h=19 m=13
